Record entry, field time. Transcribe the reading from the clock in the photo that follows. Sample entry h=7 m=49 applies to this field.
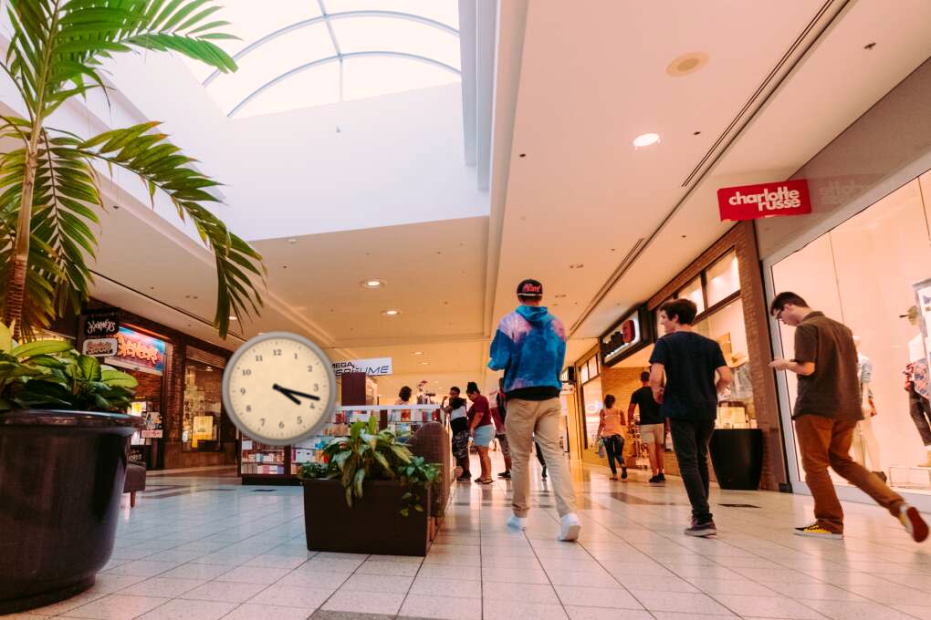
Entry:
h=4 m=18
